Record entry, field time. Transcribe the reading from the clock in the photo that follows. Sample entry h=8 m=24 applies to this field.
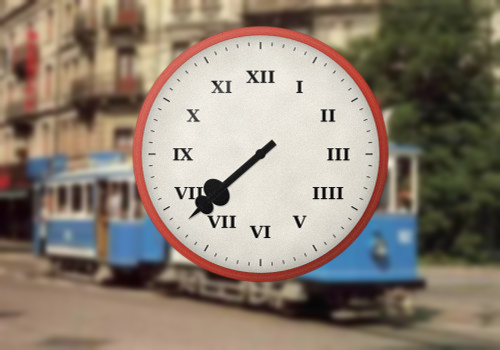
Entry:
h=7 m=38
